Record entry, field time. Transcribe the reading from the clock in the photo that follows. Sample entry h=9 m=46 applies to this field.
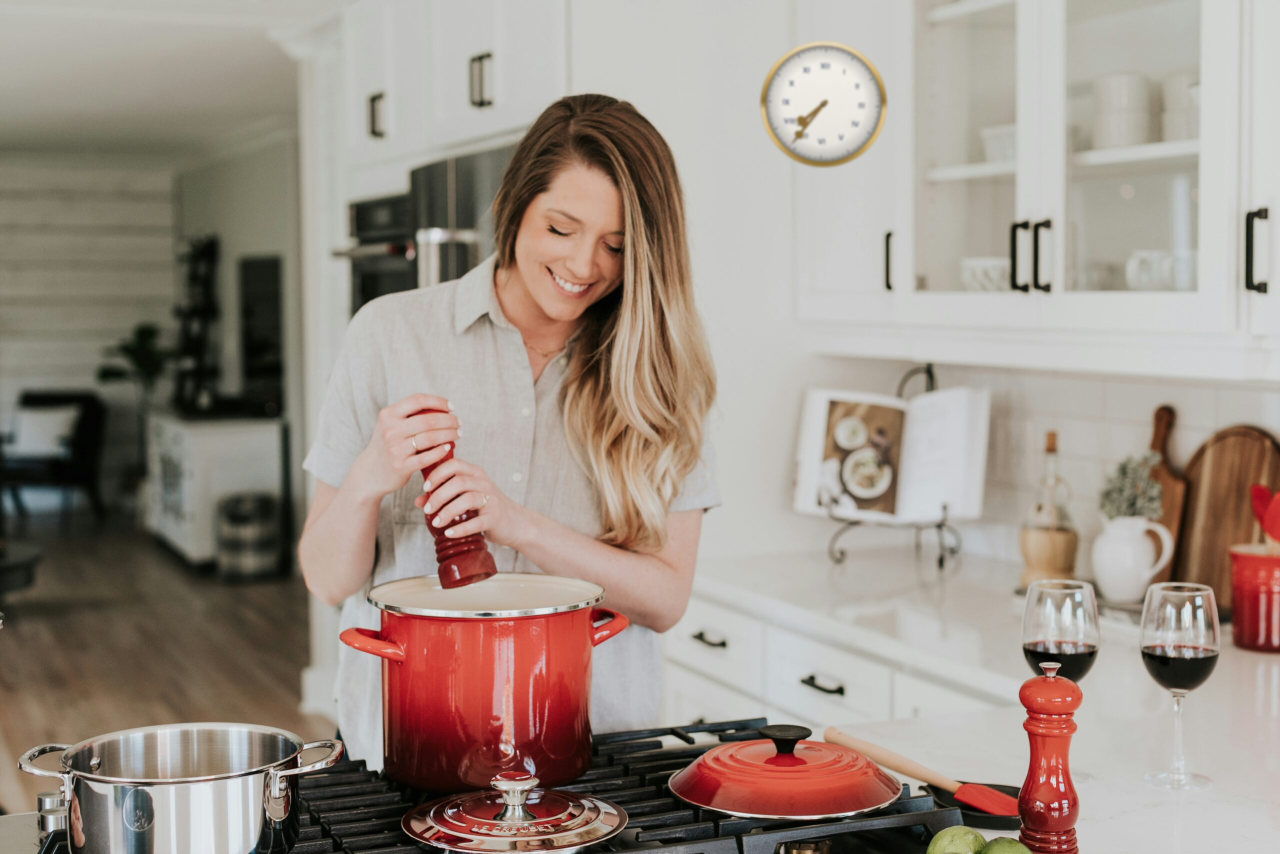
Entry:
h=7 m=36
